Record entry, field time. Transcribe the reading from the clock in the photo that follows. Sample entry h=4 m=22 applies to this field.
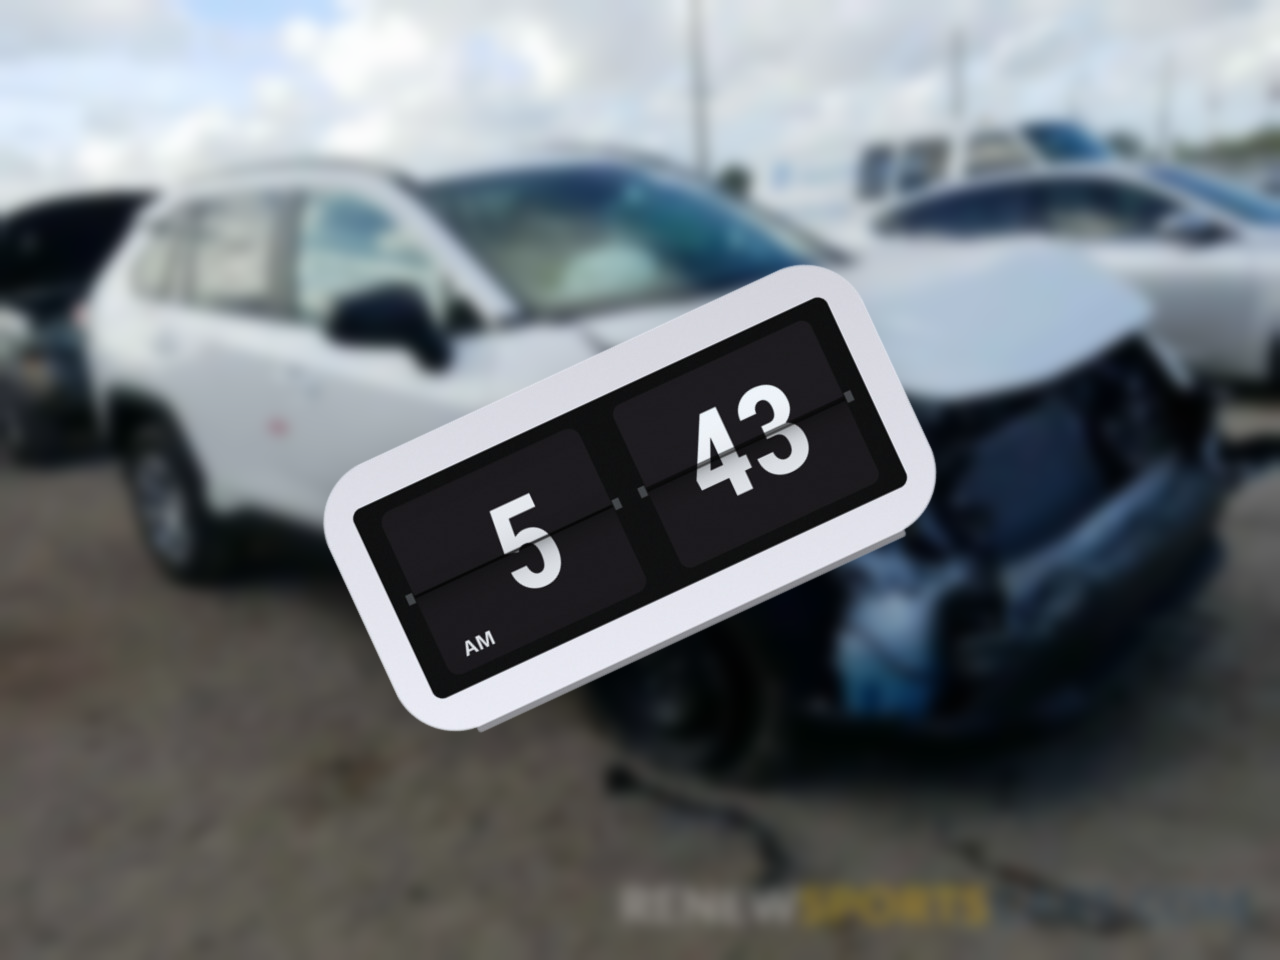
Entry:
h=5 m=43
